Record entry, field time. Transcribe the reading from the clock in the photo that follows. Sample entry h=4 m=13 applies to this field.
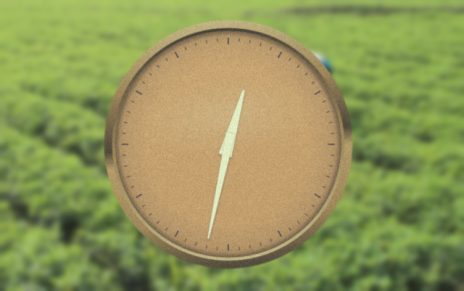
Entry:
h=12 m=32
